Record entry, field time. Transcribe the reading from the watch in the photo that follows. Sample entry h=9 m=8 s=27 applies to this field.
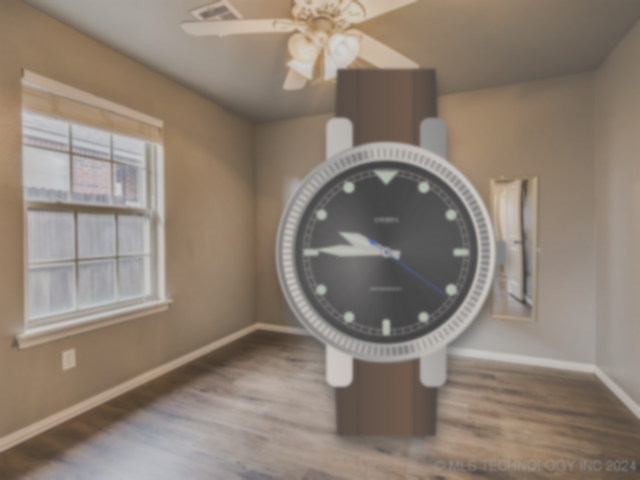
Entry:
h=9 m=45 s=21
